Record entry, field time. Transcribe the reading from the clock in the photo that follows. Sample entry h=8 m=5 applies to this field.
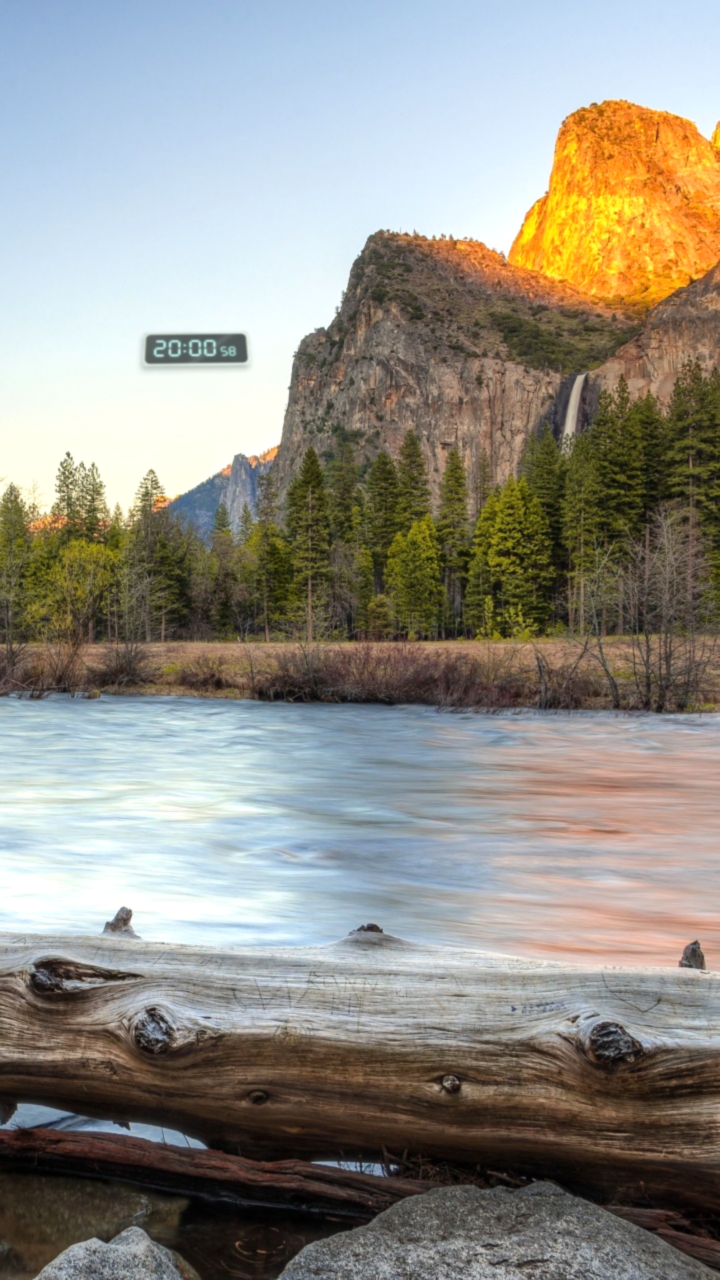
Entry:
h=20 m=0
